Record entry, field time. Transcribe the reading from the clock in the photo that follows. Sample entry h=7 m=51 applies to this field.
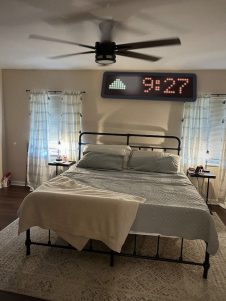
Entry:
h=9 m=27
